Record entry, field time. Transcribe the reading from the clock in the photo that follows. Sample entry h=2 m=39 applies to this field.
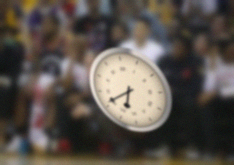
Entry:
h=6 m=41
